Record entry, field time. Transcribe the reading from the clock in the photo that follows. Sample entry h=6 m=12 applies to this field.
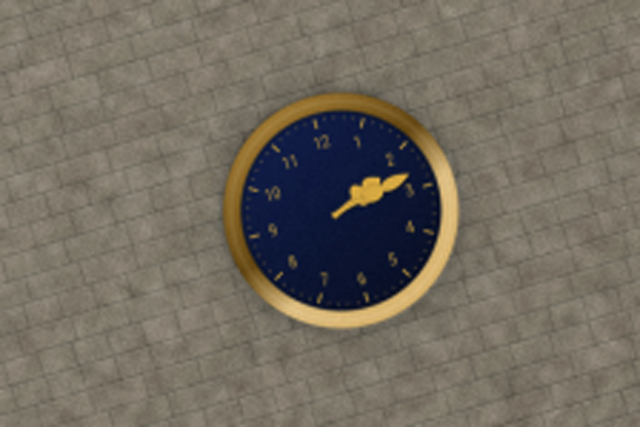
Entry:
h=2 m=13
